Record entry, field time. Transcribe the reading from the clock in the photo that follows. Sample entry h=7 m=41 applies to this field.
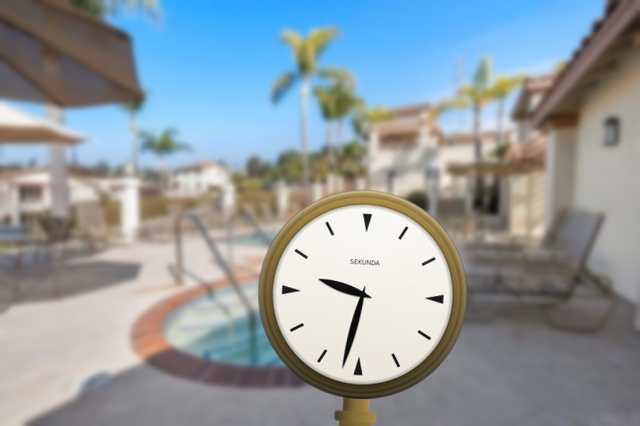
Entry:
h=9 m=32
